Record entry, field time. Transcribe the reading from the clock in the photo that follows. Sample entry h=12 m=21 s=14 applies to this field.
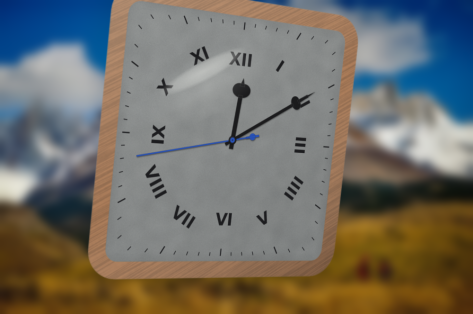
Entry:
h=12 m=9 s=43
